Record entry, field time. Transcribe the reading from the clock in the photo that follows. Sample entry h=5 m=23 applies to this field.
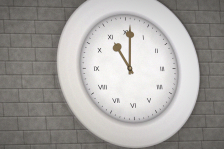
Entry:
h=11 m=1
